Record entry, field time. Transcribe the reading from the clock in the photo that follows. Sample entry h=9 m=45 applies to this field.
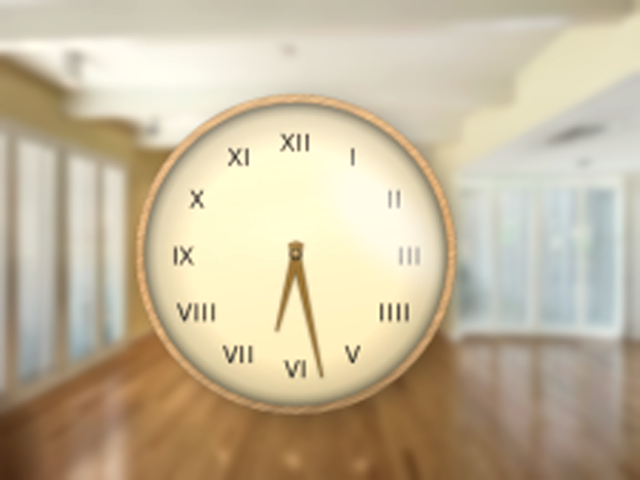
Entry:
h=6 m=28
